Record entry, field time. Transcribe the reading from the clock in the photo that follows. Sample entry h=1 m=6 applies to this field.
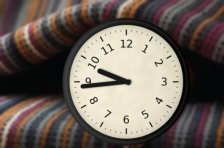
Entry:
h=9 m=44
